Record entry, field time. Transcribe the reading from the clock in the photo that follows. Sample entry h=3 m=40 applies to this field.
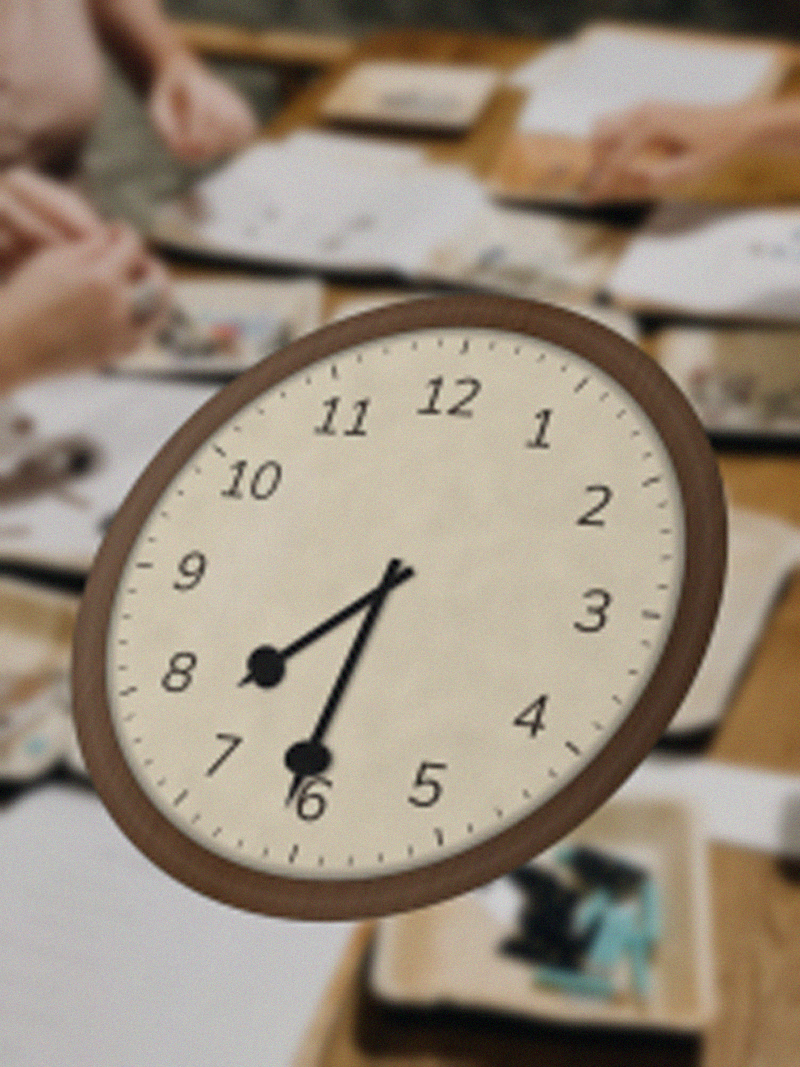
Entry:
h=7 m=31
